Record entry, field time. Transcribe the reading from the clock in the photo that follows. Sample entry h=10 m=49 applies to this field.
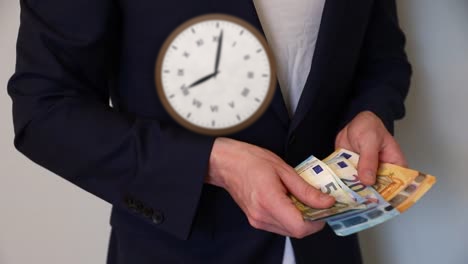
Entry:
h=8 m=1
